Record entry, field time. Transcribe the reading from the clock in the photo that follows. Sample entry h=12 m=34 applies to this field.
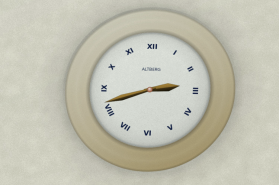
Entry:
h=2 m=42
